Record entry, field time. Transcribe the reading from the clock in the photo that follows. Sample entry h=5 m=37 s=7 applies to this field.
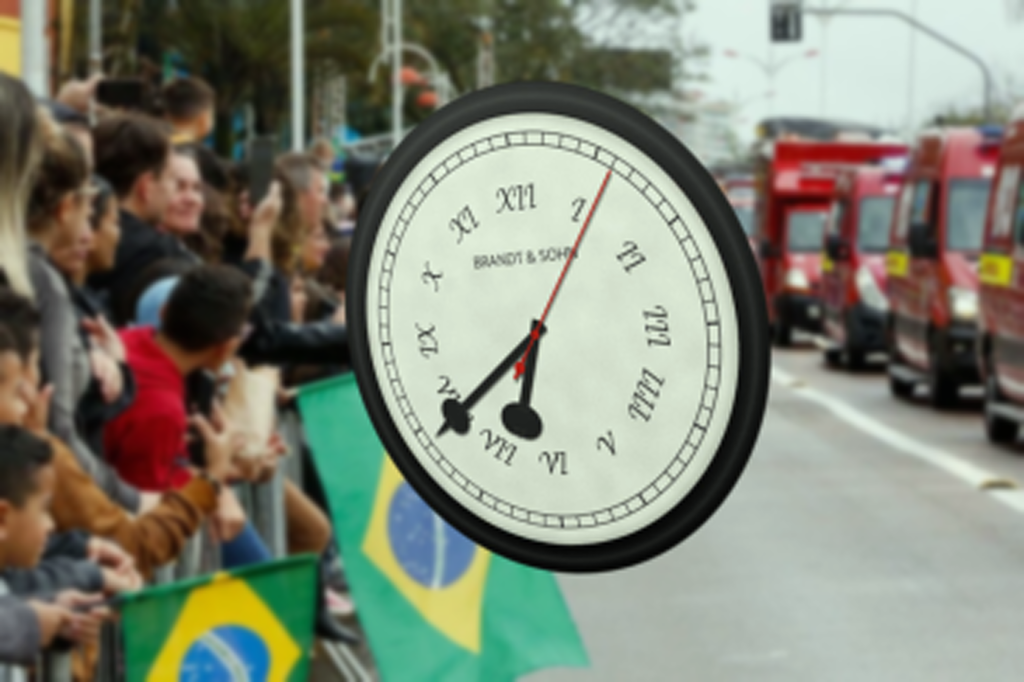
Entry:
h=6 m=39 s=6
